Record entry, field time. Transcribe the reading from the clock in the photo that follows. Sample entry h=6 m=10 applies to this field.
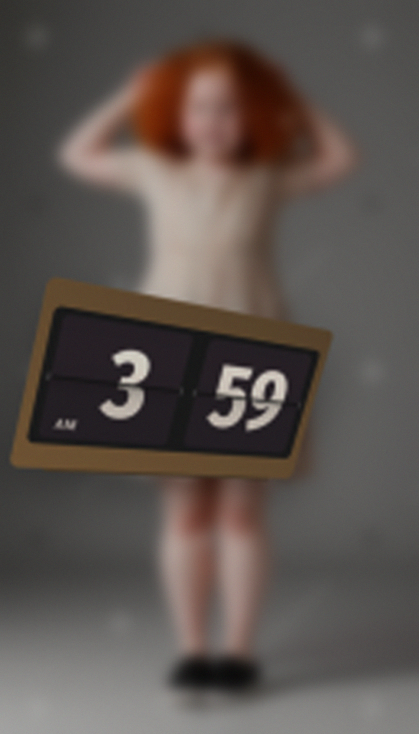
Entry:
h=3 m=59
